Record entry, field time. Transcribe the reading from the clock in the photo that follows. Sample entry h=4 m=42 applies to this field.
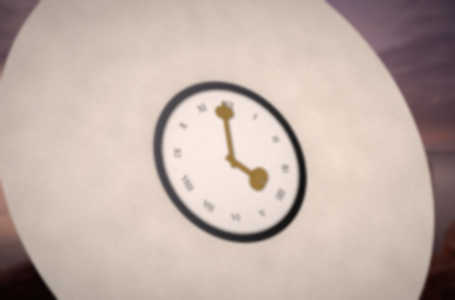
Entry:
h=3 m=59
